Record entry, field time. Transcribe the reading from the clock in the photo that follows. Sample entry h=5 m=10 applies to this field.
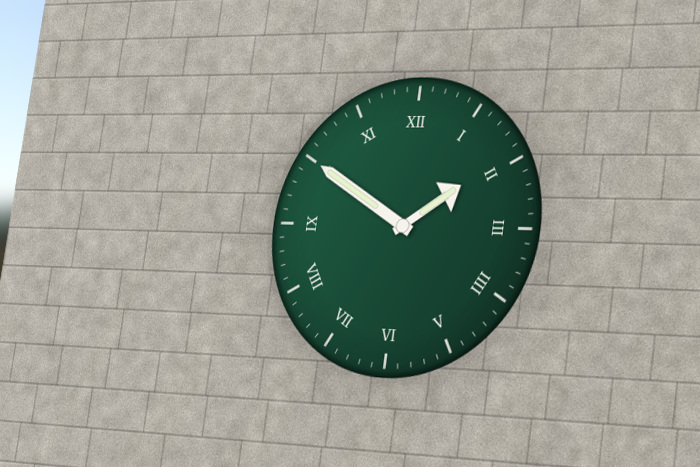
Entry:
h=1 m=50
